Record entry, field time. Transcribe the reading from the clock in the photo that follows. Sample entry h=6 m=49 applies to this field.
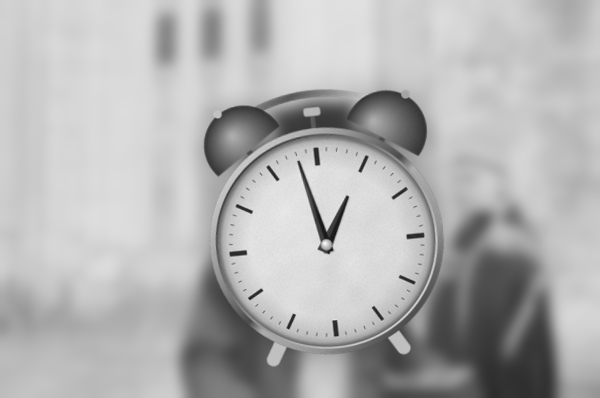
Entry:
h=12 m=58
